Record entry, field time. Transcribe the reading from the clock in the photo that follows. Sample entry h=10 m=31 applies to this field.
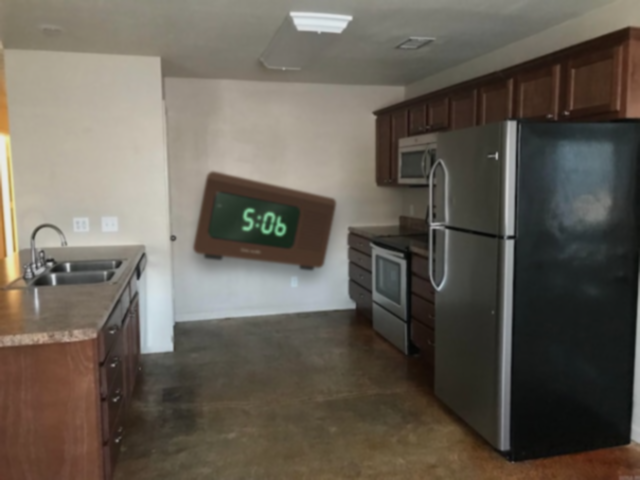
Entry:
h=5 m=6
